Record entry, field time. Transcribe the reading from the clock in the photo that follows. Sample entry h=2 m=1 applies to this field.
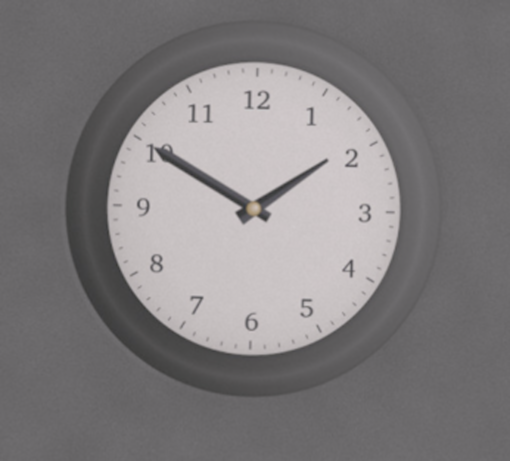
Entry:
h=1 m=50
